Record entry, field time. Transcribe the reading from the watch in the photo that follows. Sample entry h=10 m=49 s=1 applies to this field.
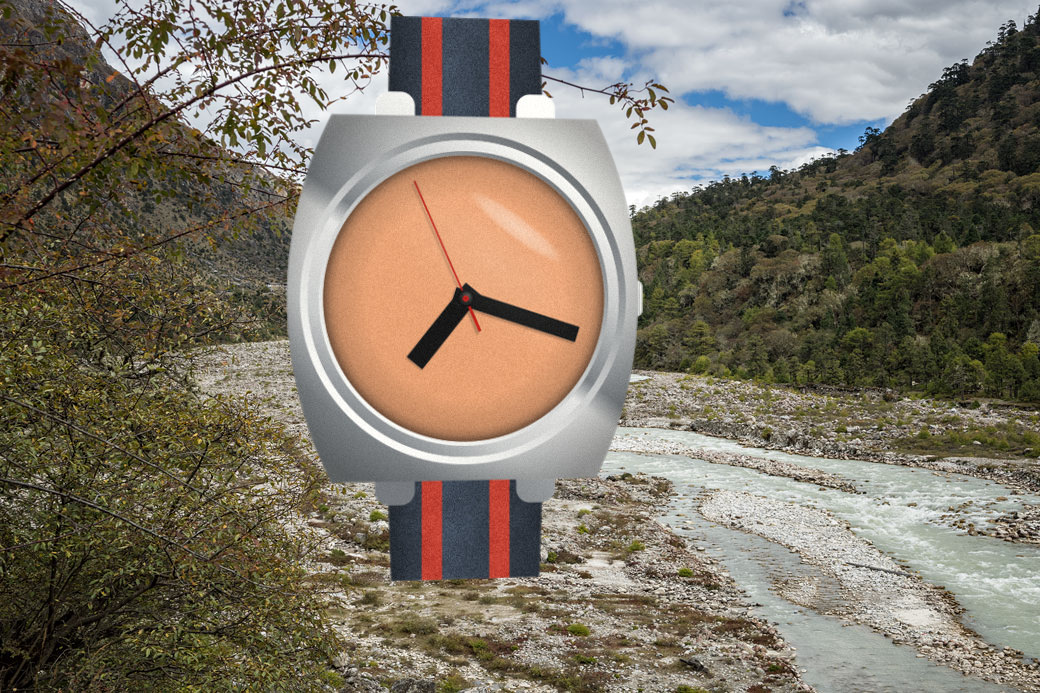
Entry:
h=7 m=17 s=56
